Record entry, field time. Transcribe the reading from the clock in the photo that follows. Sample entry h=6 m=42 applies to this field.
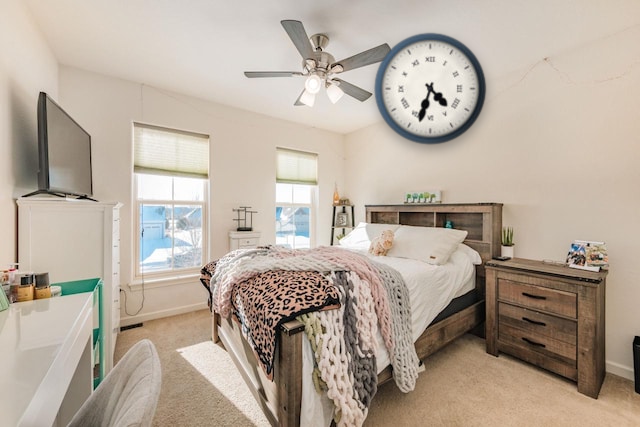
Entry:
h=4 m=33
